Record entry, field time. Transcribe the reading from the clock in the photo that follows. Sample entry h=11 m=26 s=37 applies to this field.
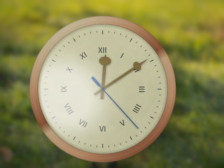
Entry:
h=12 m=9 s=23
